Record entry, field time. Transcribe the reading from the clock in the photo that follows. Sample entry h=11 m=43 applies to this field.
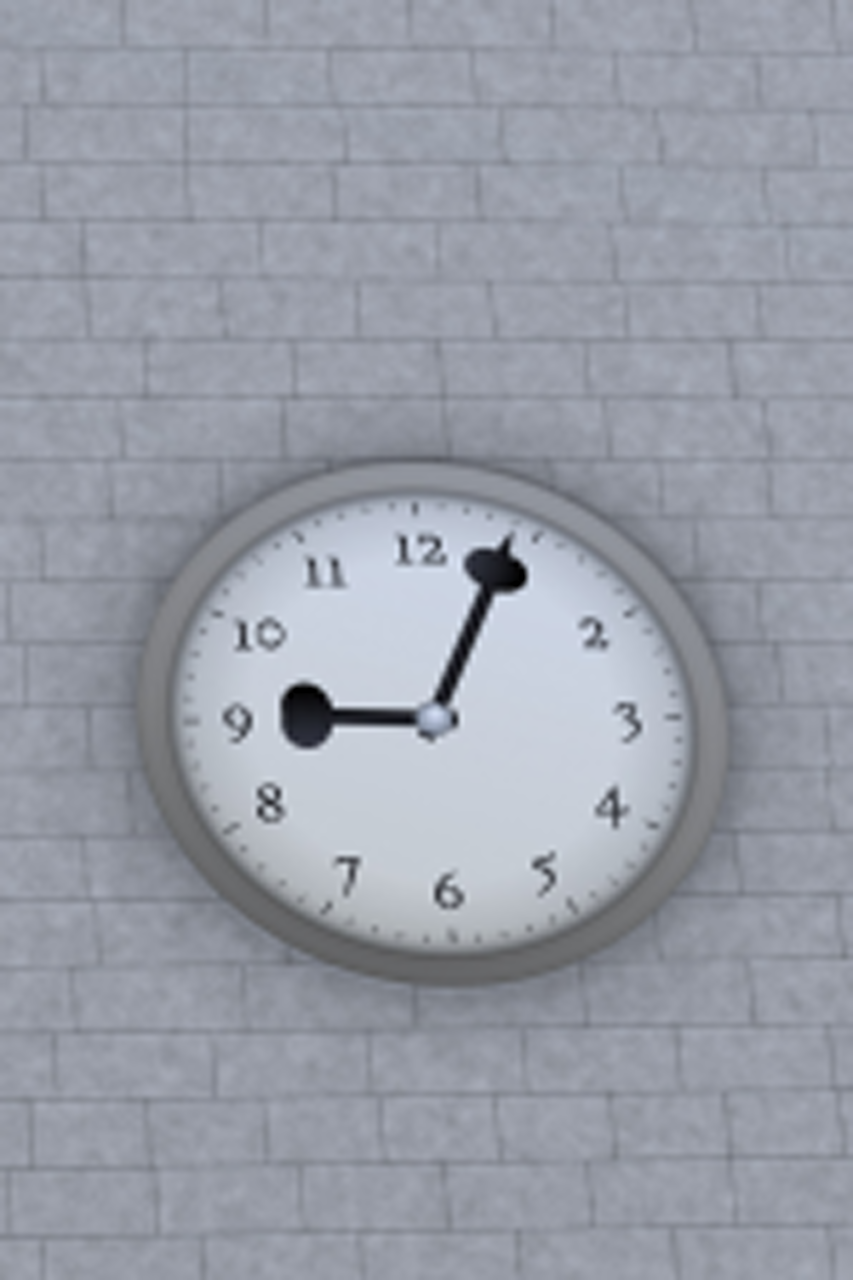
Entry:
h=9 m=4
